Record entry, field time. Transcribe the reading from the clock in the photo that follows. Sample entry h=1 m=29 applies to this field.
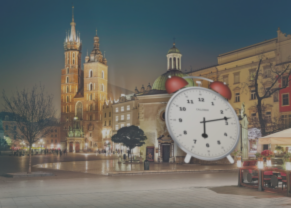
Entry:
h=6 m=13
